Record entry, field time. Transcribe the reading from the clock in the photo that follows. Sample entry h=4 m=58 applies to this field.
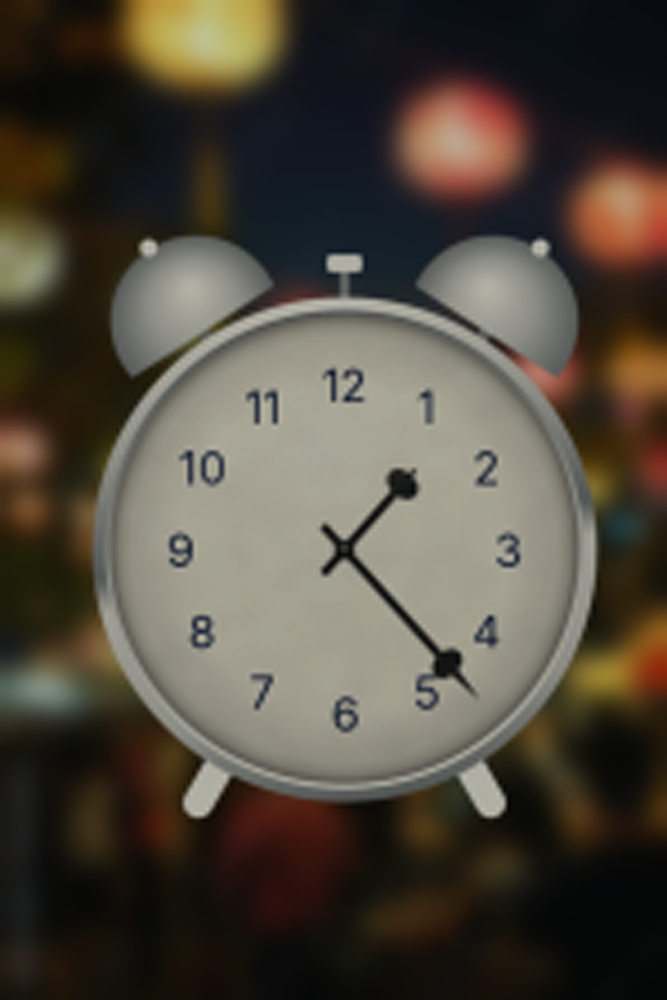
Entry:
h=1 m=23
